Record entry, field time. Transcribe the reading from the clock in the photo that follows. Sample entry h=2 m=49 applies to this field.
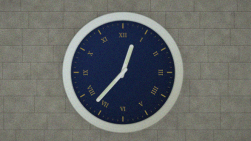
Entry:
h=12 m=37
